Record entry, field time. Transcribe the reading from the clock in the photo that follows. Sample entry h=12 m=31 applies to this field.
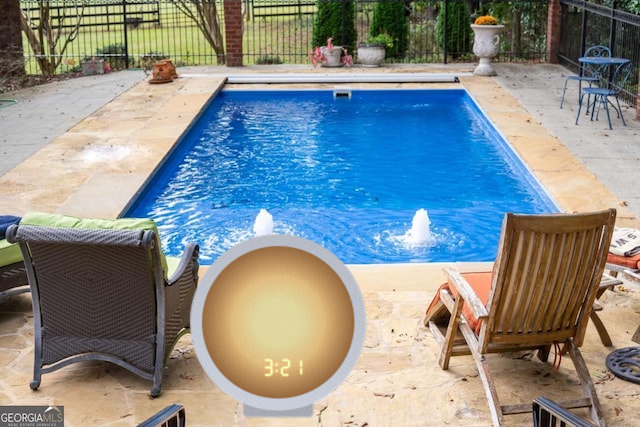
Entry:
h=3 m=21
